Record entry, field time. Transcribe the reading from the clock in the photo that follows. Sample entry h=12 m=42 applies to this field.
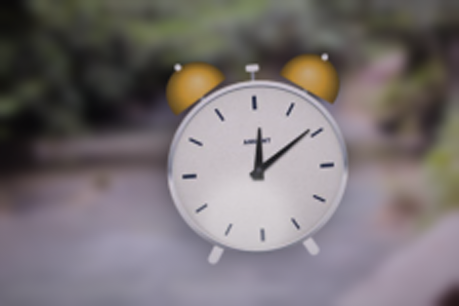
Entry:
h=12 m=9
